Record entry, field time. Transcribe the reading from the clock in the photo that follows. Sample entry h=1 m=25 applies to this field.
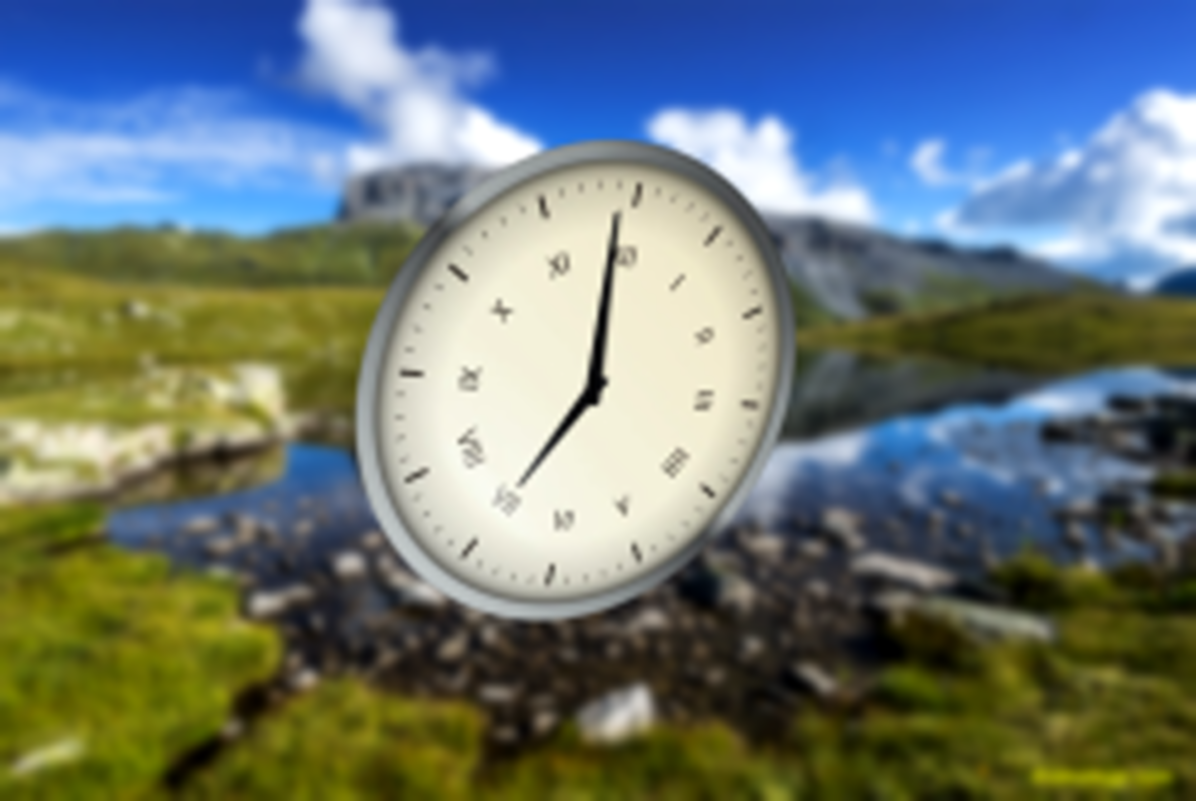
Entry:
h=6 m=59
